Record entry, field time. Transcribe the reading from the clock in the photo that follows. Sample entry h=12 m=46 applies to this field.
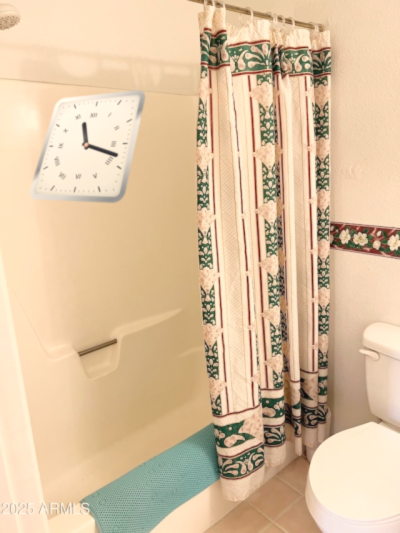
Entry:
h=11 m=18
